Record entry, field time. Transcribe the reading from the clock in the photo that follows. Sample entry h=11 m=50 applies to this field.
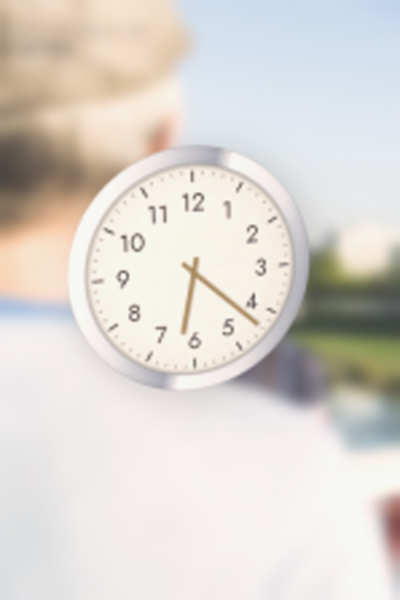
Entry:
h=6 m=22
